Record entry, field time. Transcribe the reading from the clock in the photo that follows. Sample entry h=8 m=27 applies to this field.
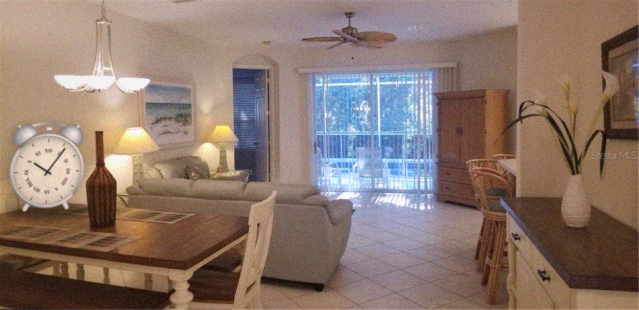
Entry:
h=10 m=6
